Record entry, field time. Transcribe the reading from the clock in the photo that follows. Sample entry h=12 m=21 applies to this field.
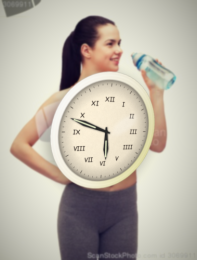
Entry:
h=5 m=48
